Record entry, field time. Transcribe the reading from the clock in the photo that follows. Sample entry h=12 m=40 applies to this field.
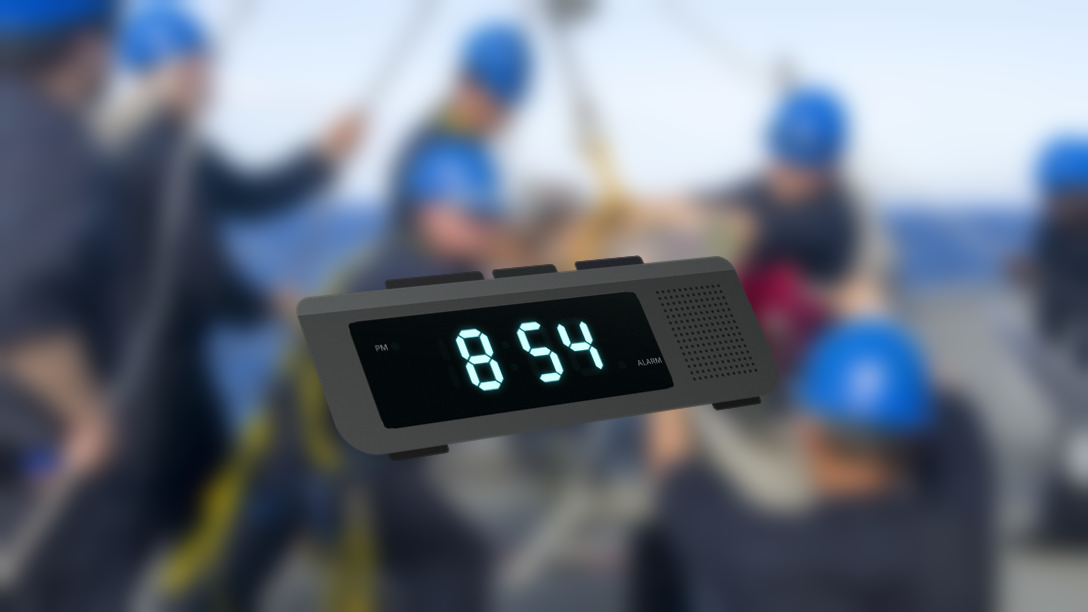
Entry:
h=8 m=54
